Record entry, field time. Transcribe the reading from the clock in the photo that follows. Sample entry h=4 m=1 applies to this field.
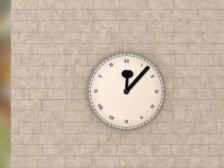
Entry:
h=12 m=7
